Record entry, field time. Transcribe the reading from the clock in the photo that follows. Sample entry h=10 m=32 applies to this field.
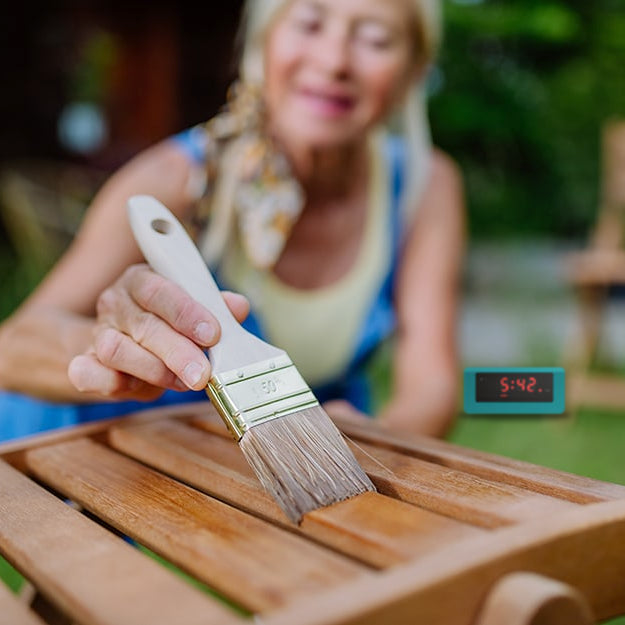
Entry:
h=5 m=42
